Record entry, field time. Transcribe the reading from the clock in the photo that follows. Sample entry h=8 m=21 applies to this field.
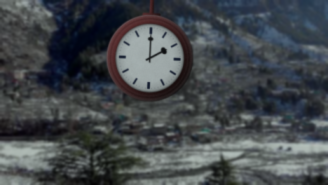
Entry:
h=2 m=0
